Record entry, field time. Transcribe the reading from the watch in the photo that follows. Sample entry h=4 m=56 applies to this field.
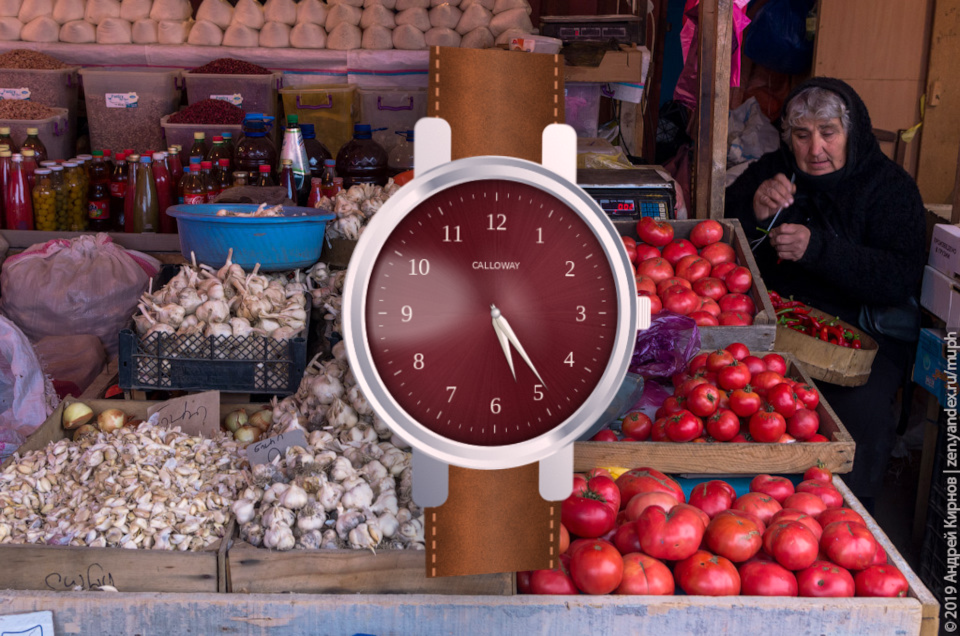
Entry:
h=5 m=24
